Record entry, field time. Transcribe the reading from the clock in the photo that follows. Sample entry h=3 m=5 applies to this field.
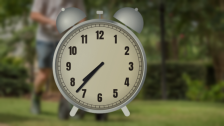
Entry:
h=7 m=37
